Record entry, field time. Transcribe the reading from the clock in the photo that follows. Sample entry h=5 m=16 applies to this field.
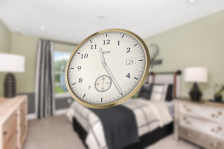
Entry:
h=11 m=25
